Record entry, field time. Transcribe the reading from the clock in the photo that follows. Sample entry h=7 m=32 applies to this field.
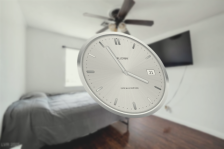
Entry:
h=3 m=56
